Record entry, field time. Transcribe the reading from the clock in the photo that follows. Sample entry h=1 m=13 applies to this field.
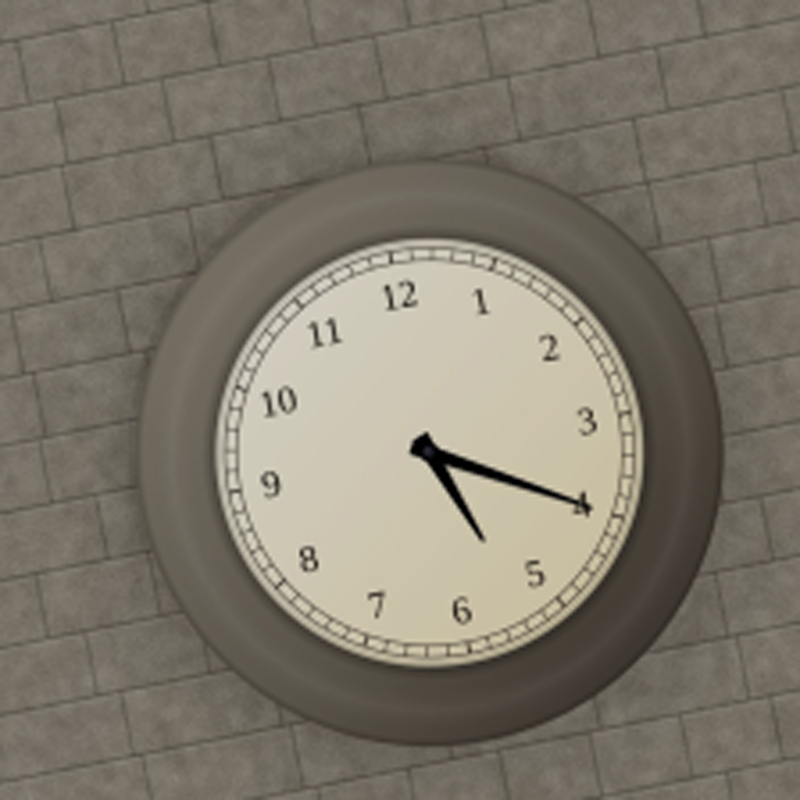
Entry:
h=5 m=20
